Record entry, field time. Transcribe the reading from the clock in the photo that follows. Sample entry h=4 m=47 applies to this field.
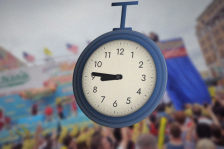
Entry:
h=8 m=46
